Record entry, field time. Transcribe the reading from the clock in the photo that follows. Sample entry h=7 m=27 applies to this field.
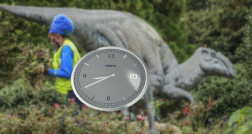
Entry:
h=8 m=40
